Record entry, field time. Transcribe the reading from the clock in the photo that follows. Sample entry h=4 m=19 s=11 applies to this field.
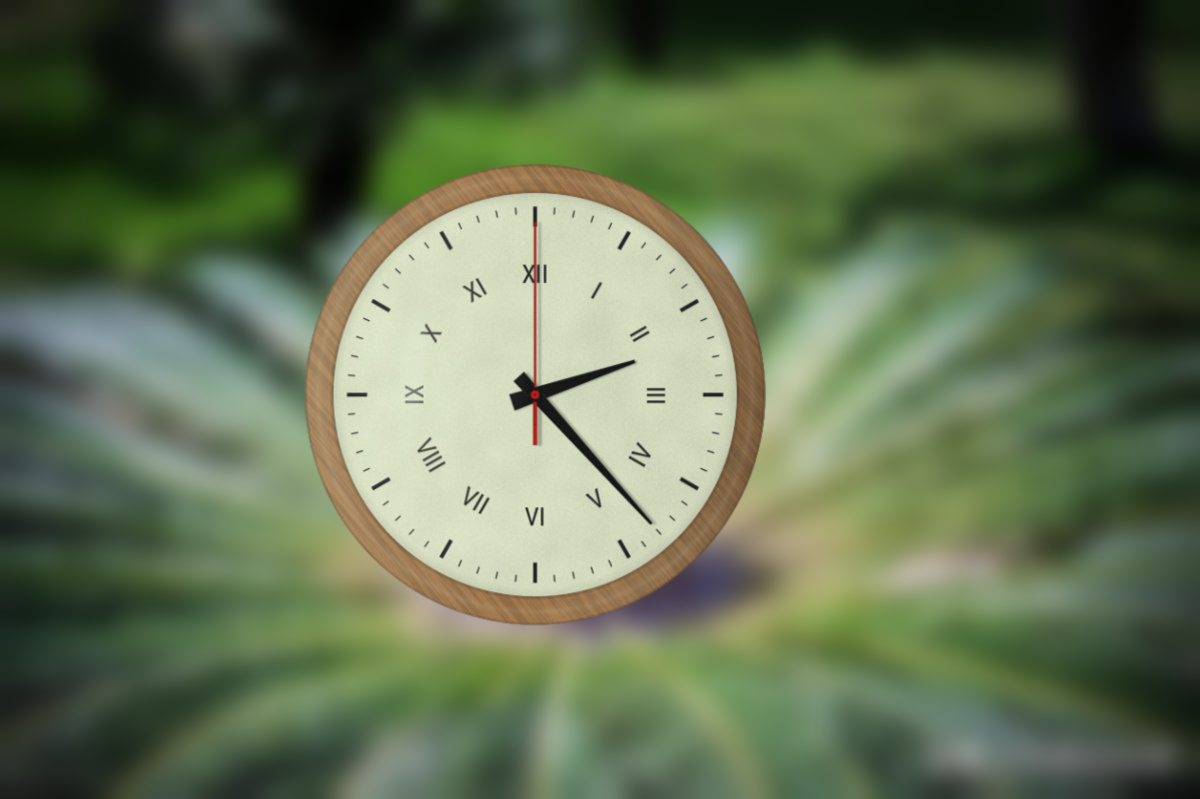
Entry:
h=2 m=23 s=0
